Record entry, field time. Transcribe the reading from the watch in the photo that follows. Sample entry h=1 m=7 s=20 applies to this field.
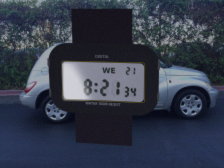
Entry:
h=8 m=21 s=34
